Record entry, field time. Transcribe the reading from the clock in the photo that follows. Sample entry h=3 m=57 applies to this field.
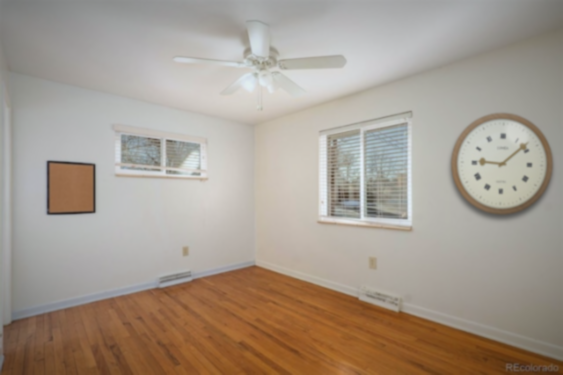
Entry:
h=9 m=8
